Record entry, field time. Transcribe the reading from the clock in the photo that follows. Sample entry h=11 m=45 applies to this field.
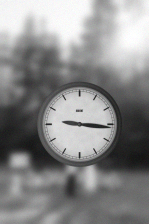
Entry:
h=9 m=16
